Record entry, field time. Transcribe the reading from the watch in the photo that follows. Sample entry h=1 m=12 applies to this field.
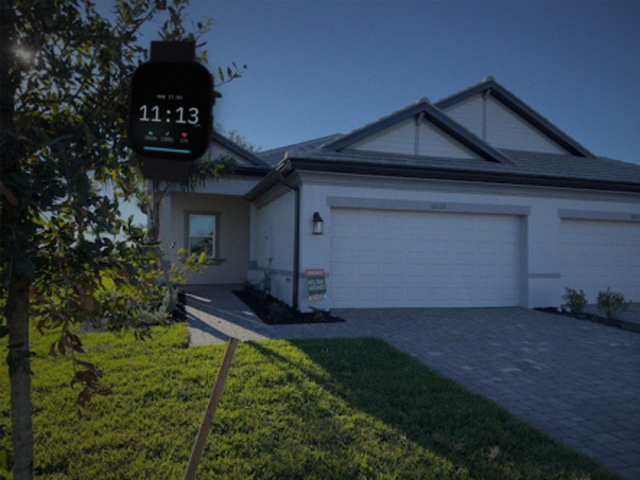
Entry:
h=11 m=13
